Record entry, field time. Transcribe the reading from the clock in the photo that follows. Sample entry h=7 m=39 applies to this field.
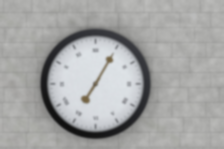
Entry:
h=7 m=5
